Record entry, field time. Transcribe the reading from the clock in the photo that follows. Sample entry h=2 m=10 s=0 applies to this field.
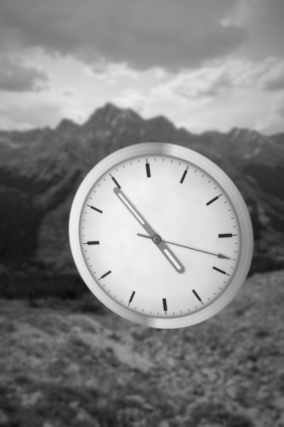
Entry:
h=4 m=54 s=18
